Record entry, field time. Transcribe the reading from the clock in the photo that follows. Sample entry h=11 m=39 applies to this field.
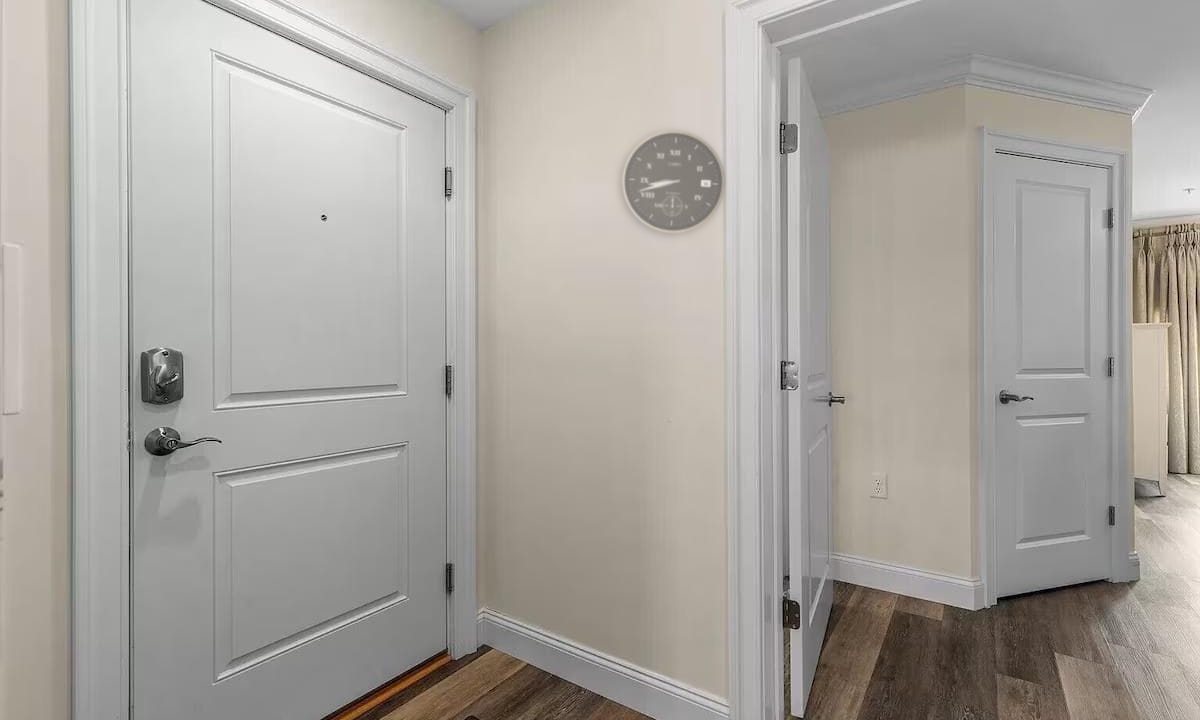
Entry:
h=8 m=42
